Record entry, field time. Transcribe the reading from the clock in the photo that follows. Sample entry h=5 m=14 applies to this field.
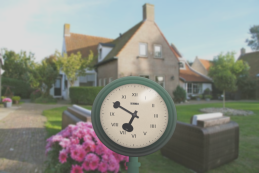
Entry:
h=6 m=50
